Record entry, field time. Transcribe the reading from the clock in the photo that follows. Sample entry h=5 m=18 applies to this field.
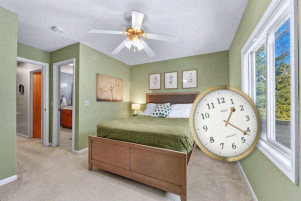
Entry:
h=1 m=22
